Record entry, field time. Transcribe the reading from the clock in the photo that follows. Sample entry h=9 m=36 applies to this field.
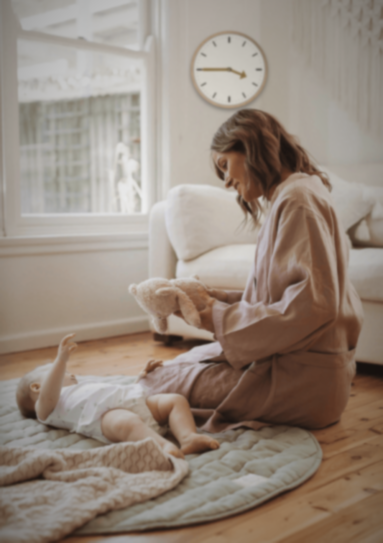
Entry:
h=3 m=45
